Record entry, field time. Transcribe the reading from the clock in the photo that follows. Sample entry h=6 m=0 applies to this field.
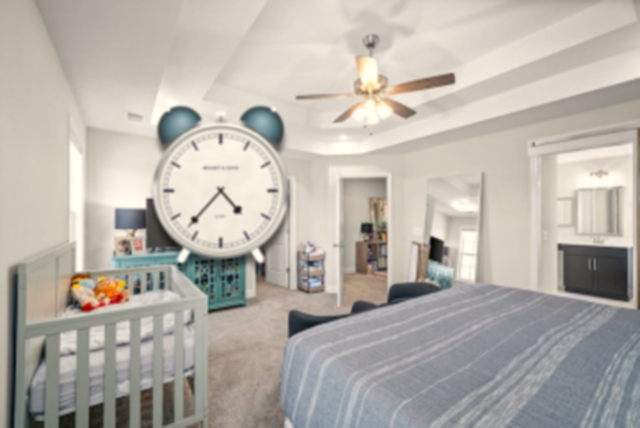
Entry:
h=4 m=37
